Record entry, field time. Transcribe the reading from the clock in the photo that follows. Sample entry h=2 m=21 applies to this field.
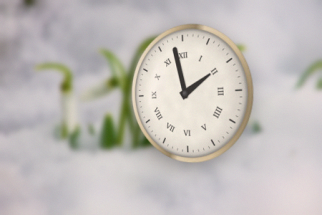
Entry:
h=1 m=58
